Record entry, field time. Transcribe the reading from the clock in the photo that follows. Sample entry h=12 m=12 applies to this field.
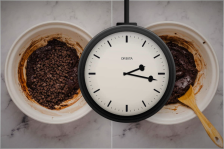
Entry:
h=2 m=17
